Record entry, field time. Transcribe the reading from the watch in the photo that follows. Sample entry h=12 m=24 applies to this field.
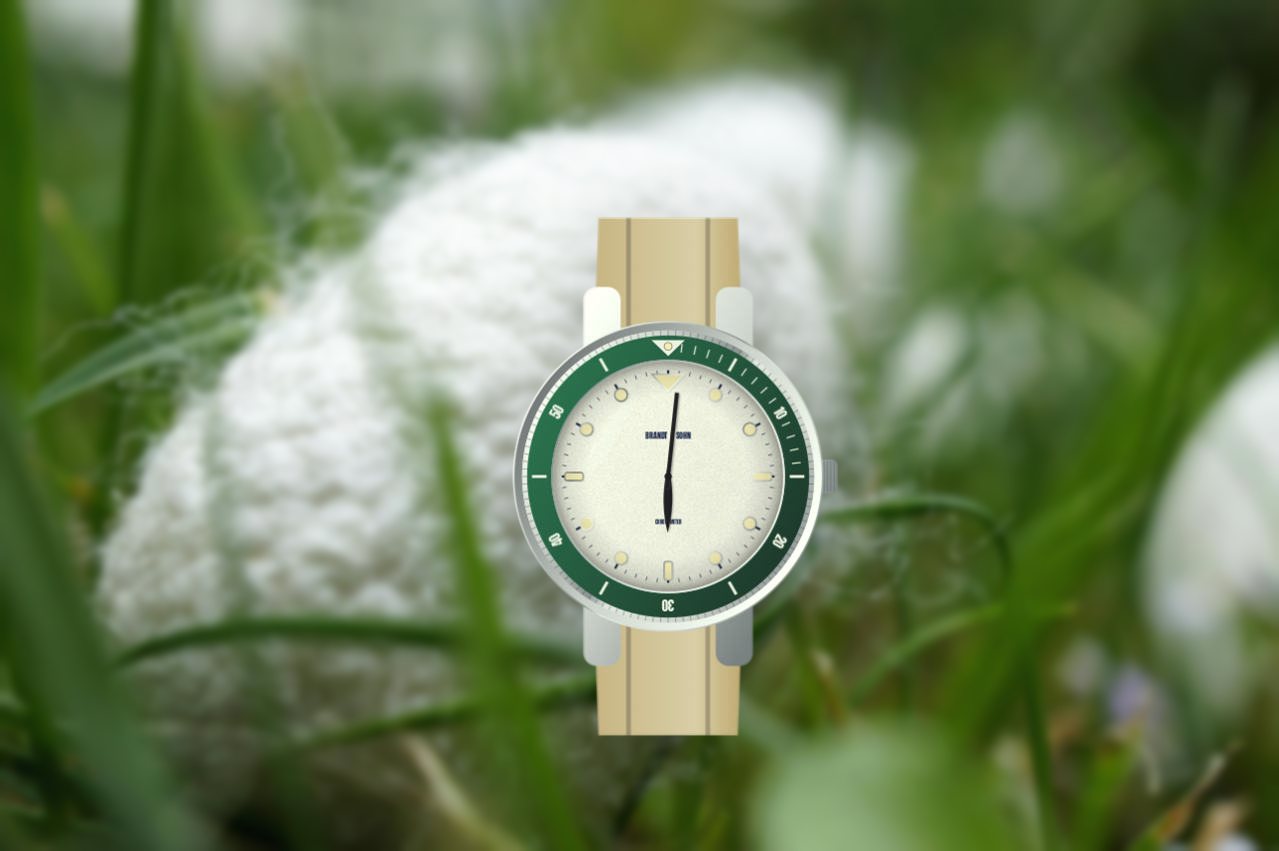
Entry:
h=6 m=1
